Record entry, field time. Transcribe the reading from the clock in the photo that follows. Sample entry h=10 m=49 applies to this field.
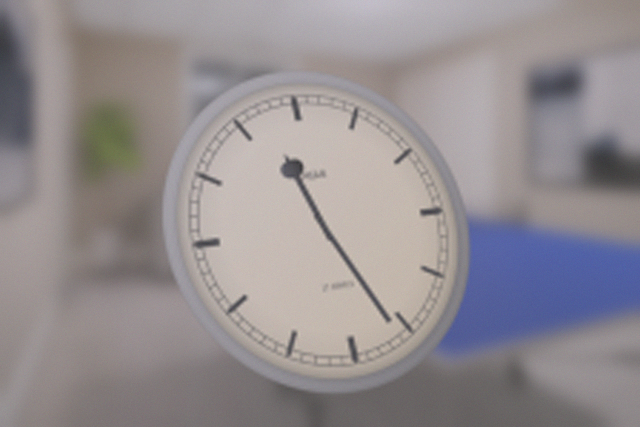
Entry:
h=11 m=26
